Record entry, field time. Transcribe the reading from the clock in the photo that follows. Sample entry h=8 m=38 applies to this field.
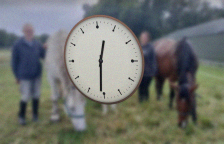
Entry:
h=12 m=31
